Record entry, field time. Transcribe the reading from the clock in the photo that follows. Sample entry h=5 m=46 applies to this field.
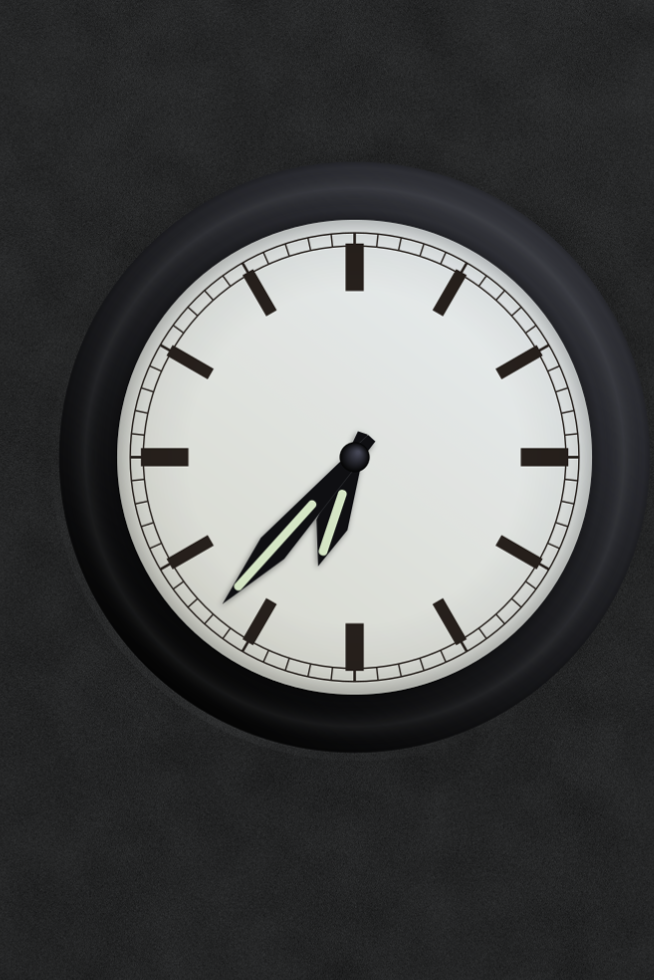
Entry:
h=6 m=37
